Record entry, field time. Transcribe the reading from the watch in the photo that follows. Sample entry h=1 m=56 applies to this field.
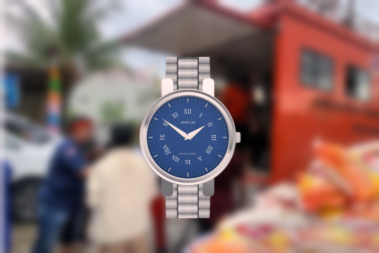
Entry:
h=1 m=51
